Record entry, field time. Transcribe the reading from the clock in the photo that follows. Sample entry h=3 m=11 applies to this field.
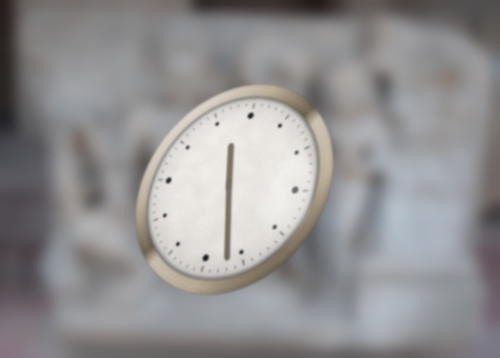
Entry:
h=11 m=27
